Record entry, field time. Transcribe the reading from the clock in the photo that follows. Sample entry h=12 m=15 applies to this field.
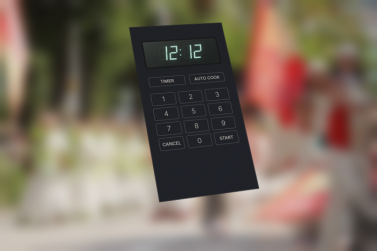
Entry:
h=12 m=12
